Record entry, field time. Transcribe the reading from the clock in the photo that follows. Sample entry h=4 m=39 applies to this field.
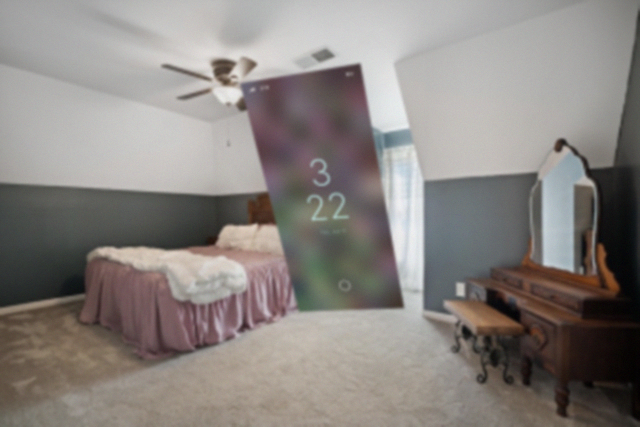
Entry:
h=3 m=22
